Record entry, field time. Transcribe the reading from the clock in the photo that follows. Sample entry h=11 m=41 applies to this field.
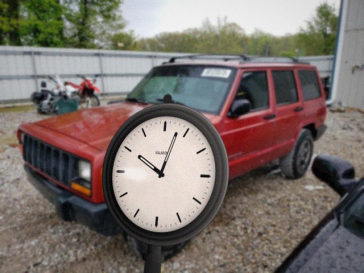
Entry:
h=10 m=3
